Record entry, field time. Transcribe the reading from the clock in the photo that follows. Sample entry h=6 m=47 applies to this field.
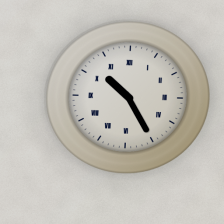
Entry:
h=10 m=25
